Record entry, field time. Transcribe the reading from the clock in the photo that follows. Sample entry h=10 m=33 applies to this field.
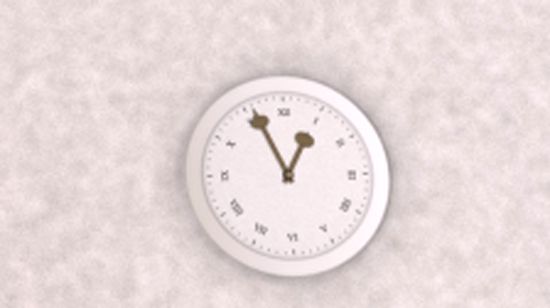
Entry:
h=12 m=56
